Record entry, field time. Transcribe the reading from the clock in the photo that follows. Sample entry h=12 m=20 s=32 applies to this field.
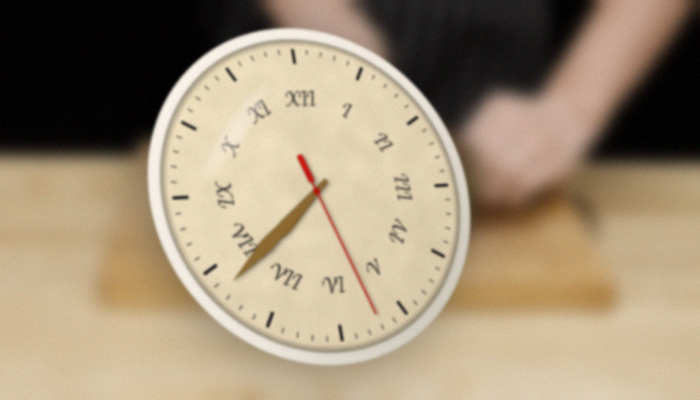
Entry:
h=7 m=38 s=27
